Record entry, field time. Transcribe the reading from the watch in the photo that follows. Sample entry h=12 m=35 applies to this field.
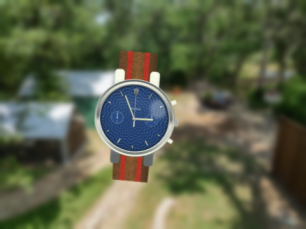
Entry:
h=2 m=56
